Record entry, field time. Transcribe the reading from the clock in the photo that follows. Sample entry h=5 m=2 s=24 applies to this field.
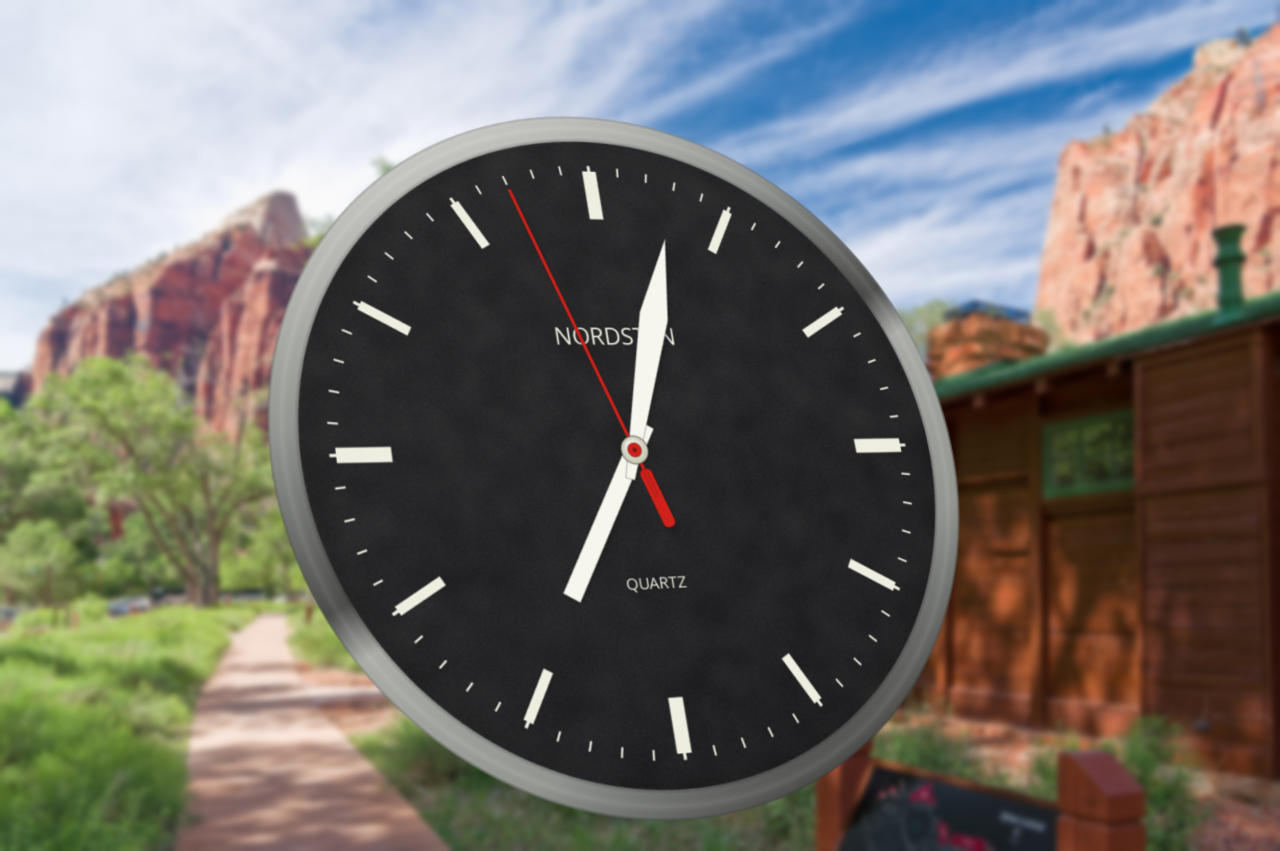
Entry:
h=7 m=2 s=57
